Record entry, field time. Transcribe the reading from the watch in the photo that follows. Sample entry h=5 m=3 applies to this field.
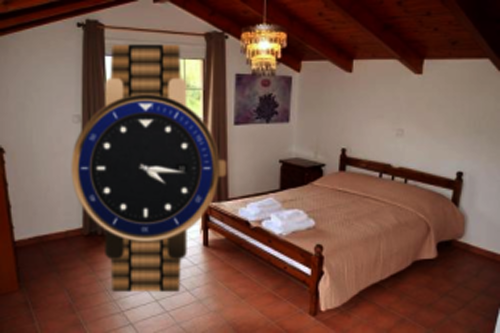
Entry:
h=4 m=16
